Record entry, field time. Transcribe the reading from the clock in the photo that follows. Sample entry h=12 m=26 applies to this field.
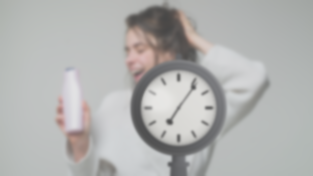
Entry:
h=7 m=6
